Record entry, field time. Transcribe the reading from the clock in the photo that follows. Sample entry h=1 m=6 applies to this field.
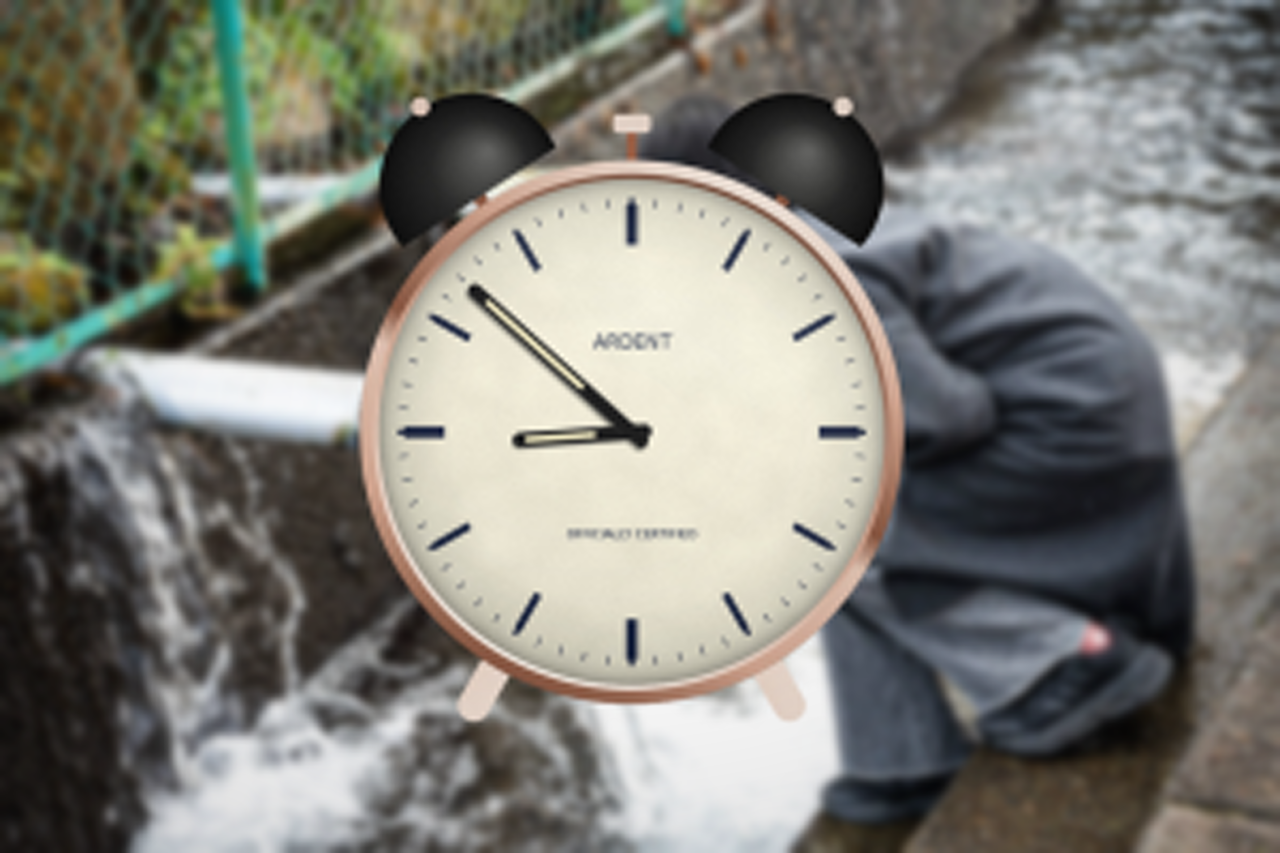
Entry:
h=8 m=52
